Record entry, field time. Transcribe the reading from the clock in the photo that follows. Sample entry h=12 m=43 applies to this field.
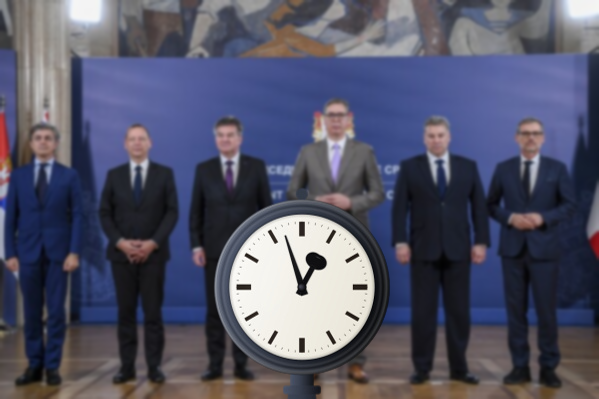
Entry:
h=12 m=57
